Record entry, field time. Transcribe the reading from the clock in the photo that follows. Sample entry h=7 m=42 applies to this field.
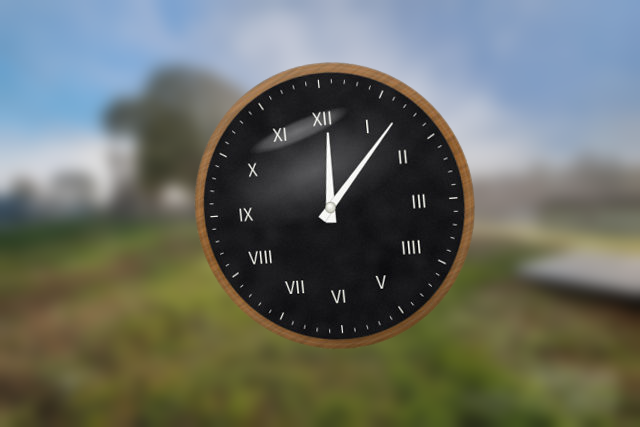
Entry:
h=12 m=7
